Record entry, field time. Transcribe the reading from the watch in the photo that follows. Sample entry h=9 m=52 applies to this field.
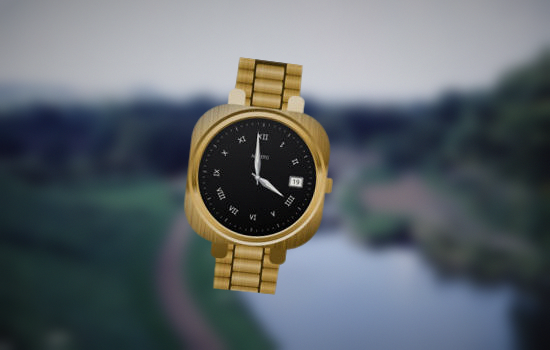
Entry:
h=3 m=59
